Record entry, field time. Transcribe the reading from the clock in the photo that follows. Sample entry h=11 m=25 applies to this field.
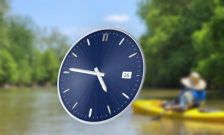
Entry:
h=4 m=46
